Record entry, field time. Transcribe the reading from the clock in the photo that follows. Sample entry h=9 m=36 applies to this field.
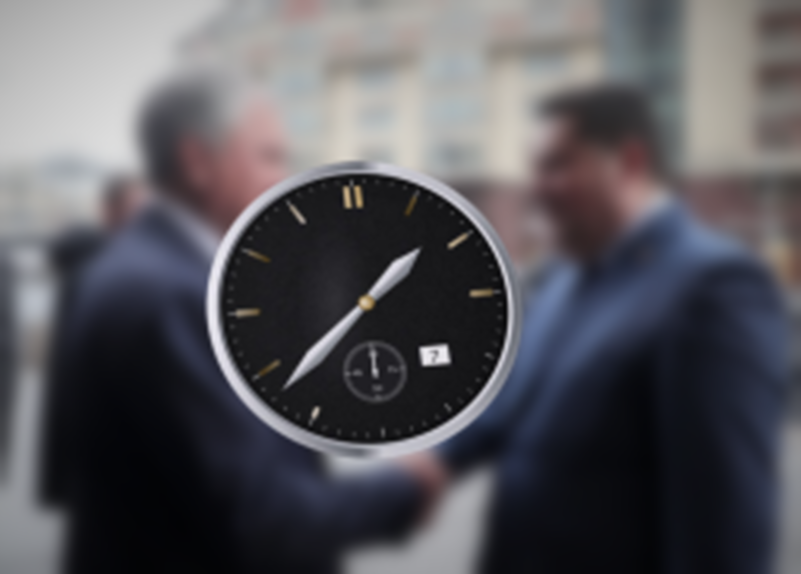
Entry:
h=1 m=38
